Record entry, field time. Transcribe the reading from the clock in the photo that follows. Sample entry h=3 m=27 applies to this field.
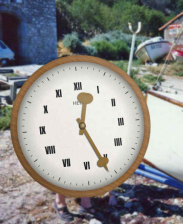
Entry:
h=12 m=26
